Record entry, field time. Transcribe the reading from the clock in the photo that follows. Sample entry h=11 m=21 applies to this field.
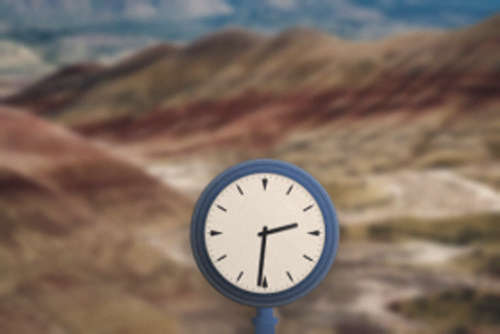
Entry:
h=2 m=31
